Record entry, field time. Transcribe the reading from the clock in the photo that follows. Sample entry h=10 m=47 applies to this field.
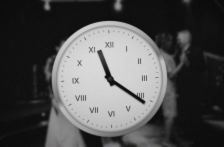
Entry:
h=11 m=21
